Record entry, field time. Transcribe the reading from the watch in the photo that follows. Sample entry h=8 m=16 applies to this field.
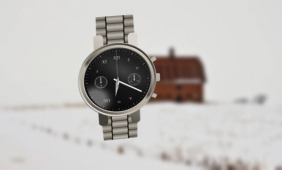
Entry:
h=6 m=20
